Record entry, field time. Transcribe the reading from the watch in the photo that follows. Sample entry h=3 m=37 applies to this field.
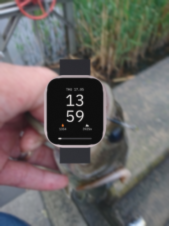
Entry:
h=13 m=59
